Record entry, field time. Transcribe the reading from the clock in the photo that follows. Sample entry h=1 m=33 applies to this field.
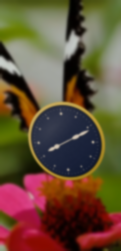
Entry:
h=8 m=11
